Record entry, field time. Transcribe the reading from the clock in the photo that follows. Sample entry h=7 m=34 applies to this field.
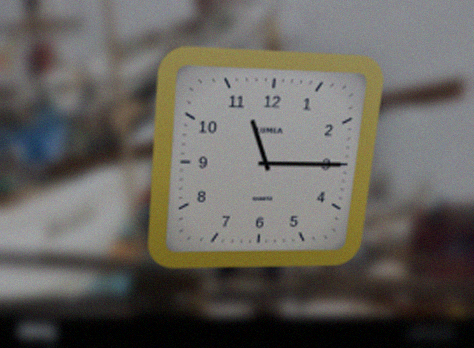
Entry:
h=11 m=15
